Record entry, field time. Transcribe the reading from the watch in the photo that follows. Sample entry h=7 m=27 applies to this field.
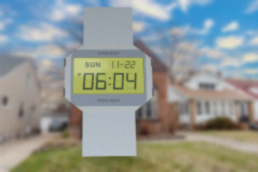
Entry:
h=6 m=4
